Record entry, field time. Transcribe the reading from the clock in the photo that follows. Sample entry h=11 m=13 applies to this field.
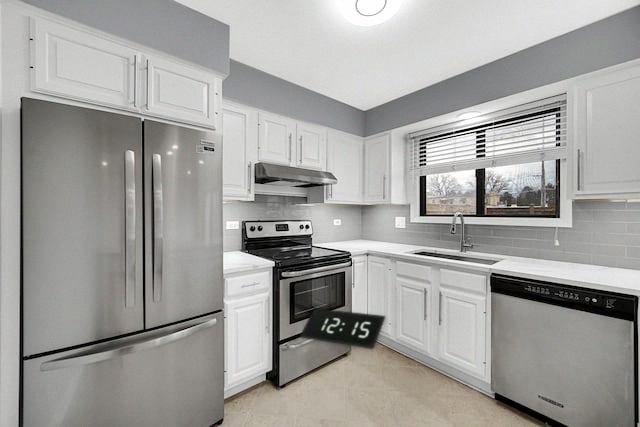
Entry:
h=12 m=15
